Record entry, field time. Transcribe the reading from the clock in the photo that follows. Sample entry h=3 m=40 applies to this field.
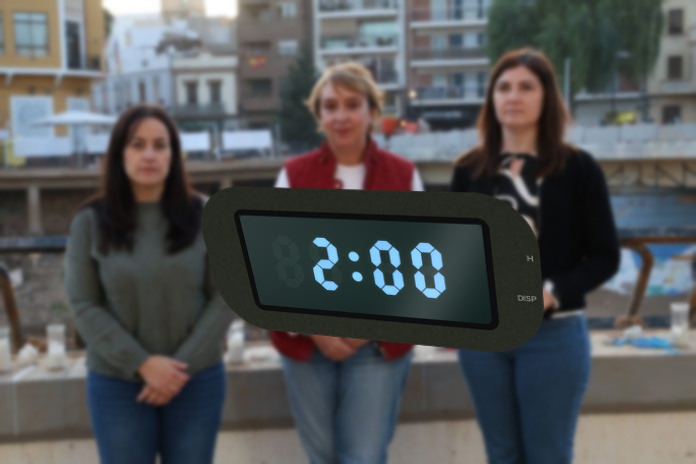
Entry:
h=2 m=0
